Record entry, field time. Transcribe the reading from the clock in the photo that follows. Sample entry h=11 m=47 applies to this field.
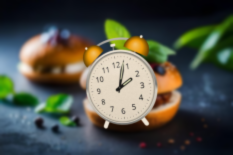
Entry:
h=2 m=3
